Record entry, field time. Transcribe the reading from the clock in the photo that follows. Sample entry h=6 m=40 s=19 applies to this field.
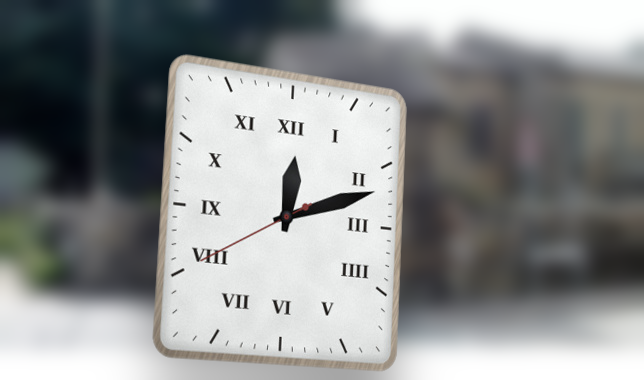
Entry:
h=12 m=11 s=40
